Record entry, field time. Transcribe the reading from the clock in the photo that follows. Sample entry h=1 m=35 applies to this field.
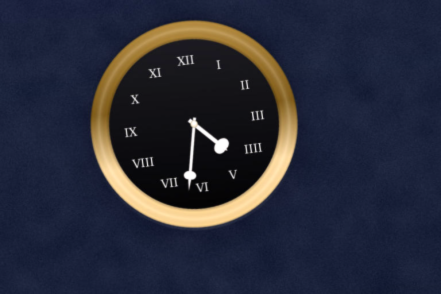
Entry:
h=4 m=32
